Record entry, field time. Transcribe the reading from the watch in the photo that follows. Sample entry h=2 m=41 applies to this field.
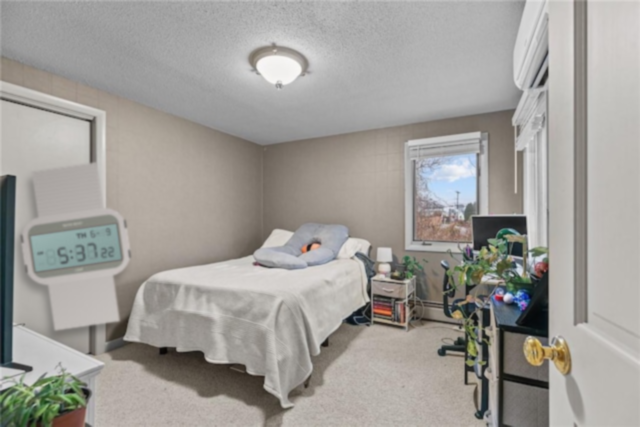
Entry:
h=5 m=37
